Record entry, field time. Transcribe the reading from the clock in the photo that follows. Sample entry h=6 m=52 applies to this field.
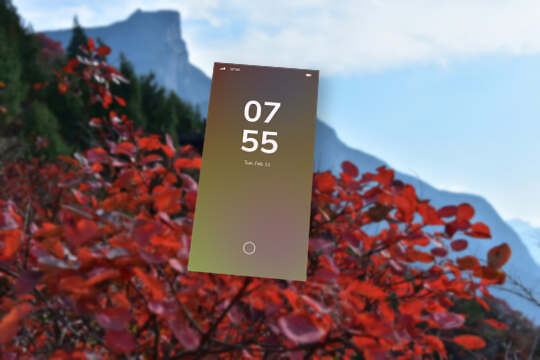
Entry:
h=7 m=55
